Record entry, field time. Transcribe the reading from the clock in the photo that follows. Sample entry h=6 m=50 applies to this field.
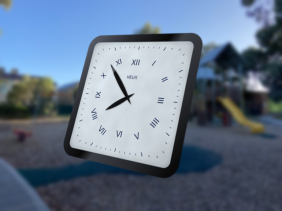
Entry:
h=7 m=53
